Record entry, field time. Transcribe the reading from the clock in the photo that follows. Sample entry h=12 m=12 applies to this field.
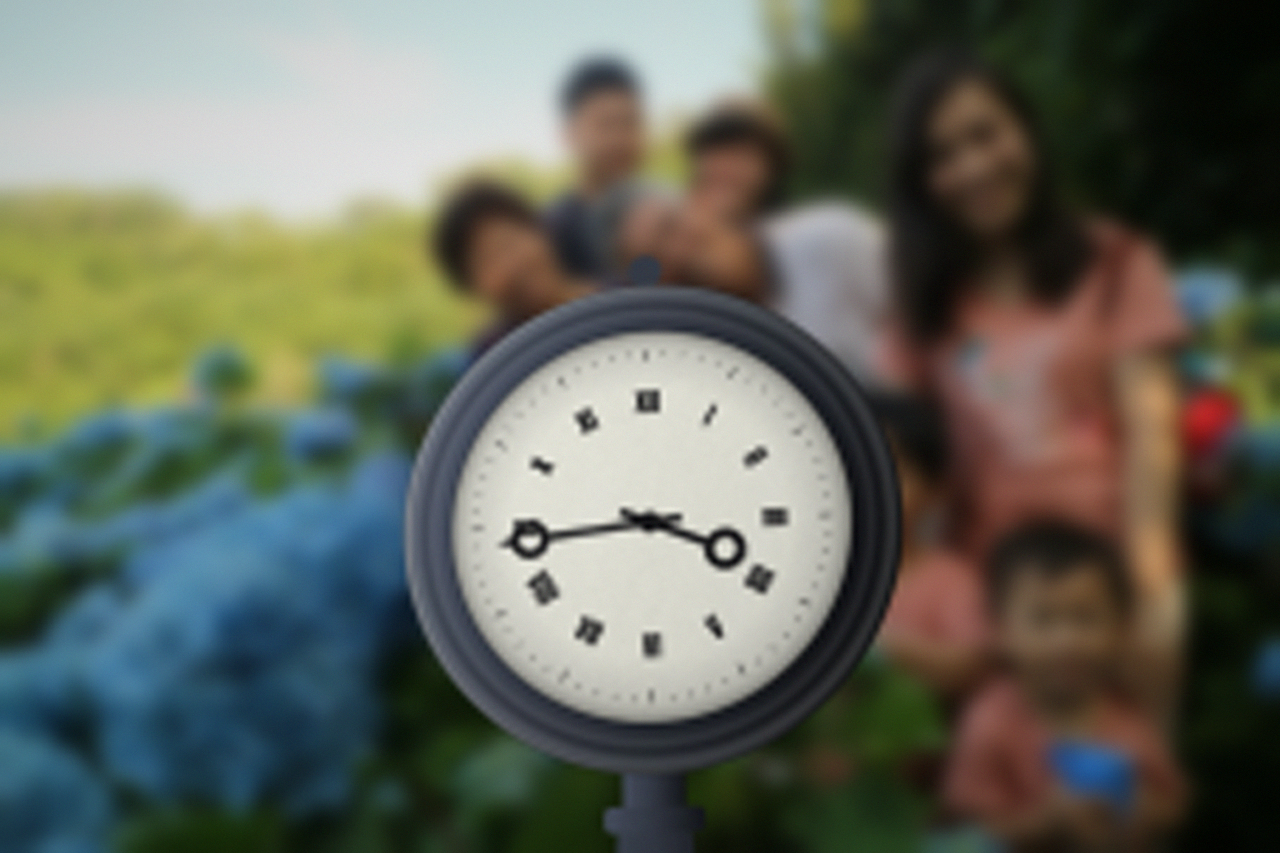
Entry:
h=3 m=44
